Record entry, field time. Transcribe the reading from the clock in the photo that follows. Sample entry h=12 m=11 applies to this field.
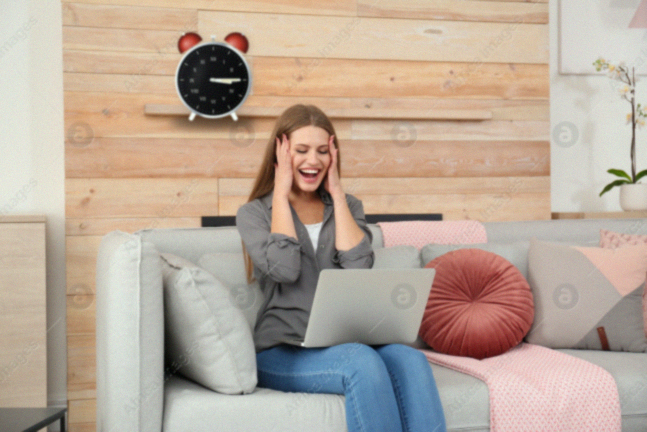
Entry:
h=3 m=15
